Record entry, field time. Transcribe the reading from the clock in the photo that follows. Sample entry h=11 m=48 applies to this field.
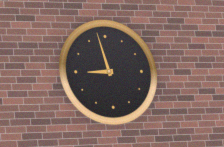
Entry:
h=8 m=58
